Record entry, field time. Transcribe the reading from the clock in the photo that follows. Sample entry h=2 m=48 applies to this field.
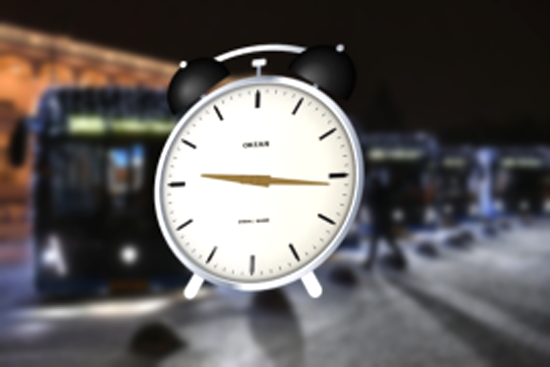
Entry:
h=9 m=16
